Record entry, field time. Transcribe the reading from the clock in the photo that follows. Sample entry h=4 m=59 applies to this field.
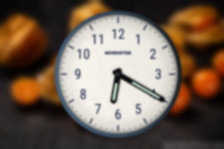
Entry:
h=6 m=20
